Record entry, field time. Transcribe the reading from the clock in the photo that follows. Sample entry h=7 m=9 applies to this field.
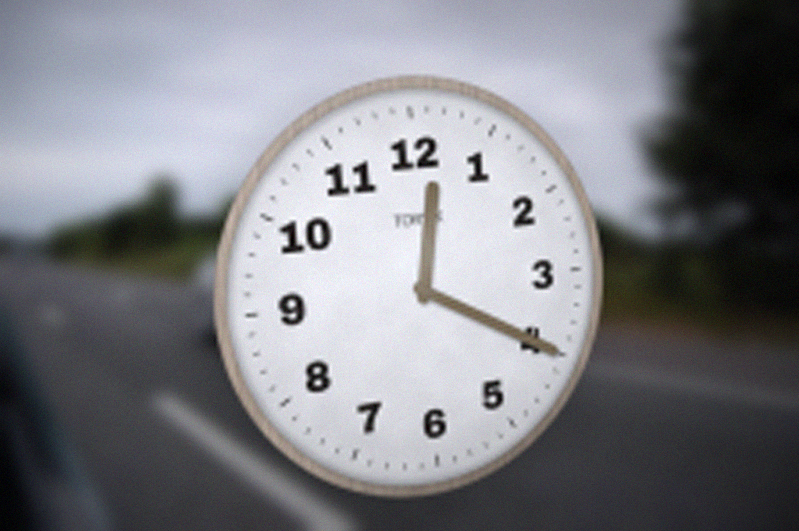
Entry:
h=12 m=20
